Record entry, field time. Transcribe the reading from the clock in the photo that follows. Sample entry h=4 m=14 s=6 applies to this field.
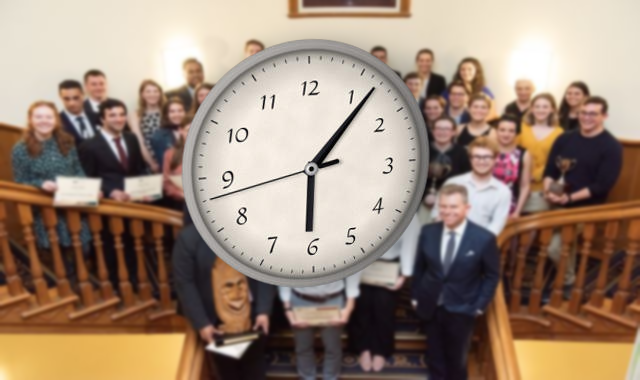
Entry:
h=6 m=6 s=43
